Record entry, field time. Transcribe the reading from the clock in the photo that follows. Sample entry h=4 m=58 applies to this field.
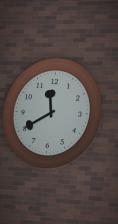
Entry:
h=11 m=40
